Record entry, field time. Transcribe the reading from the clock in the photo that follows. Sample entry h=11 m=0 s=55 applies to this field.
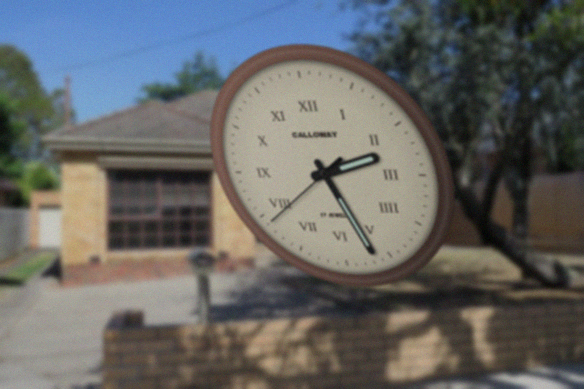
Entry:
h=2 m=26 s=39
